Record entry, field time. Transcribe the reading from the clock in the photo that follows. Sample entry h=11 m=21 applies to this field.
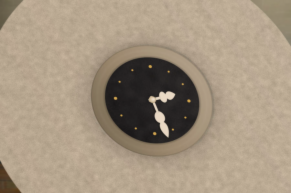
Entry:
h=2 m=27
